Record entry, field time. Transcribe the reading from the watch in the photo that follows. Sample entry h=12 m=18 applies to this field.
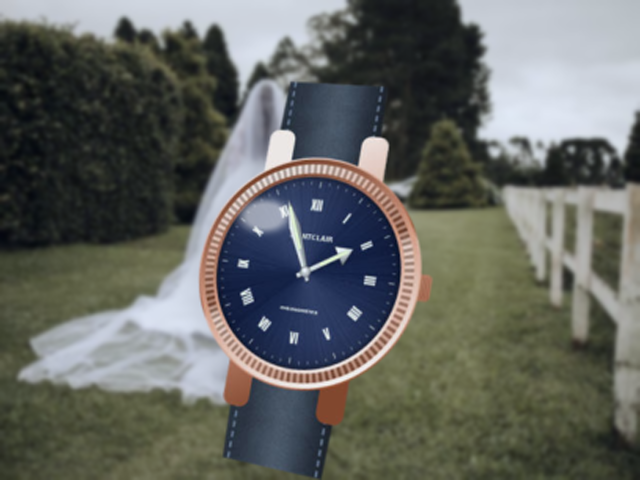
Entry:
h=1 m=56
